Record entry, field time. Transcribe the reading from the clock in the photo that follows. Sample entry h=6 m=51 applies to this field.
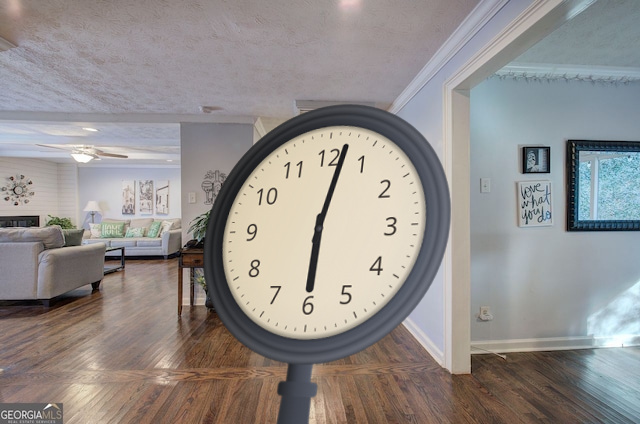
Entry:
h=6 m=2
